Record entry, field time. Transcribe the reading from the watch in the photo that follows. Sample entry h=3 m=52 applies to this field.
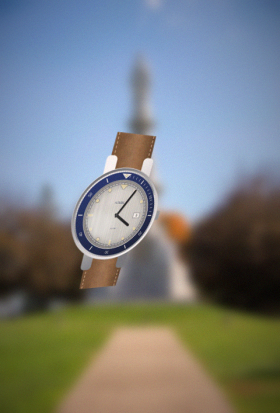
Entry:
h=4 m=5
